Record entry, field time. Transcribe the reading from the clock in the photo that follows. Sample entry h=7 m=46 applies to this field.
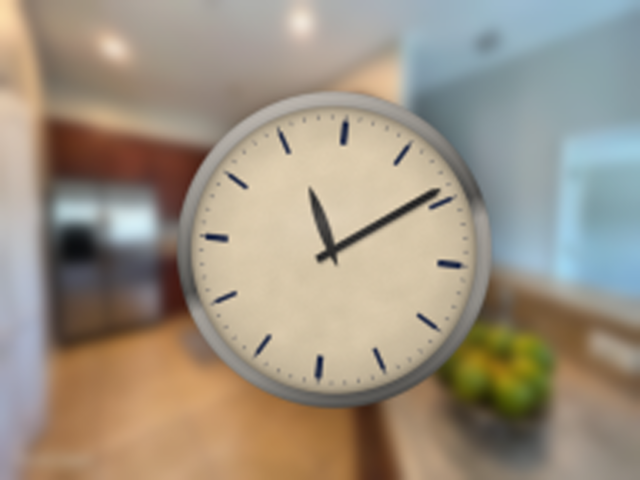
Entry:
h=11 m=9
